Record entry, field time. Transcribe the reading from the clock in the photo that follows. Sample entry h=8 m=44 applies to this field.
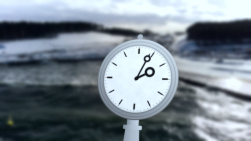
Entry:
h=2 m=4
